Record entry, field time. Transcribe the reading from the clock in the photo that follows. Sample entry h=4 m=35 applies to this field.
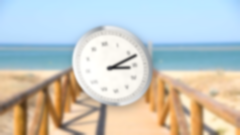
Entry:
h=3 m=12
